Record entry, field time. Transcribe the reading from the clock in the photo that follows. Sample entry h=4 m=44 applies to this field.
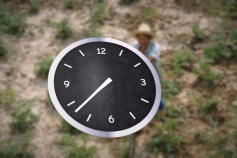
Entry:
h=7 m=38
